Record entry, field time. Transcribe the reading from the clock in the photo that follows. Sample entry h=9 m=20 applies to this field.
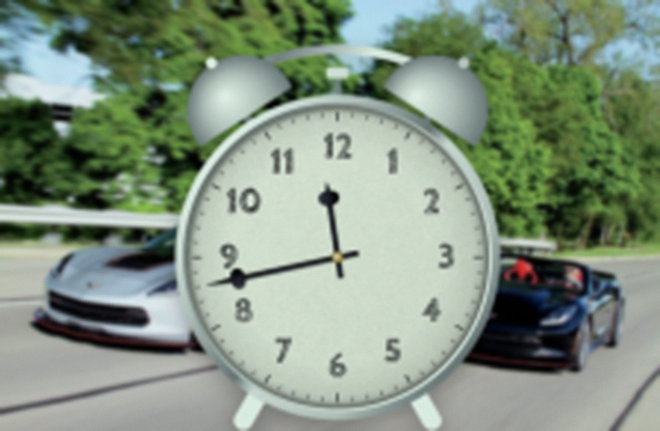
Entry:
h=11 m=43
